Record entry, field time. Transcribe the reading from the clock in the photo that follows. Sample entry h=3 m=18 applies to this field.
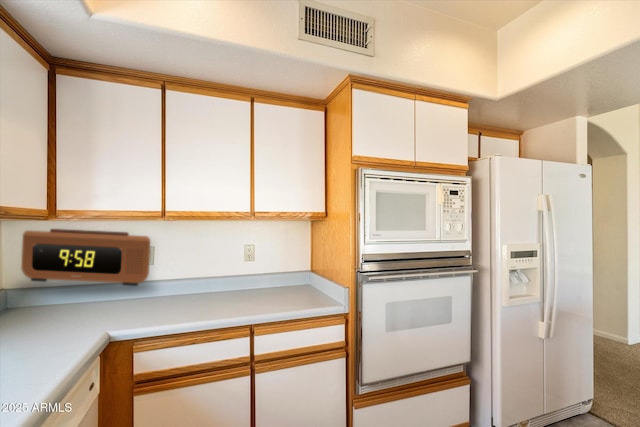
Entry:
h=9 m=58
